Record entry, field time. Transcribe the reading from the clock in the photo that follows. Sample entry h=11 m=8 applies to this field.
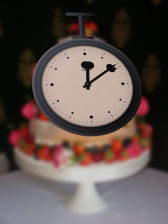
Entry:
h=12 m=9
